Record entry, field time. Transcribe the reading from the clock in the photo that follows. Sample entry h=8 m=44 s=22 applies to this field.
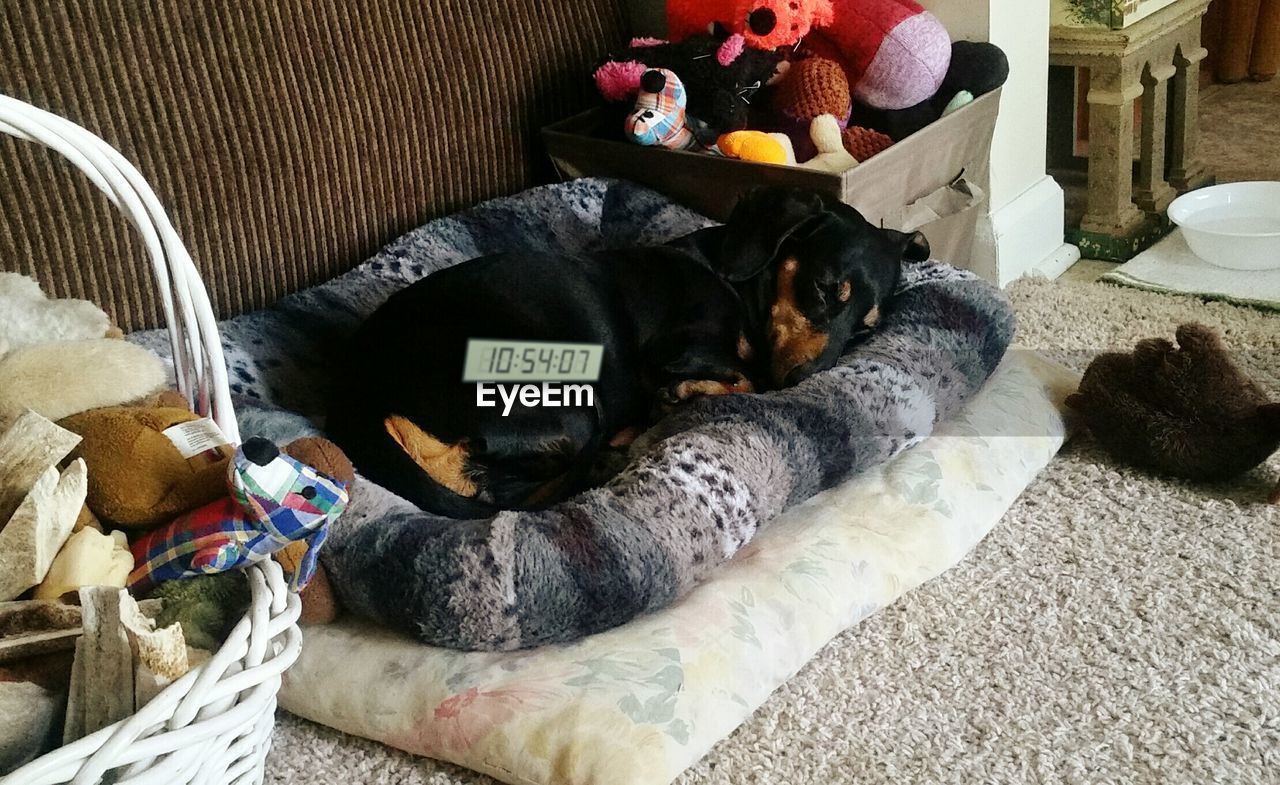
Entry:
h=10 m=54 s=7
